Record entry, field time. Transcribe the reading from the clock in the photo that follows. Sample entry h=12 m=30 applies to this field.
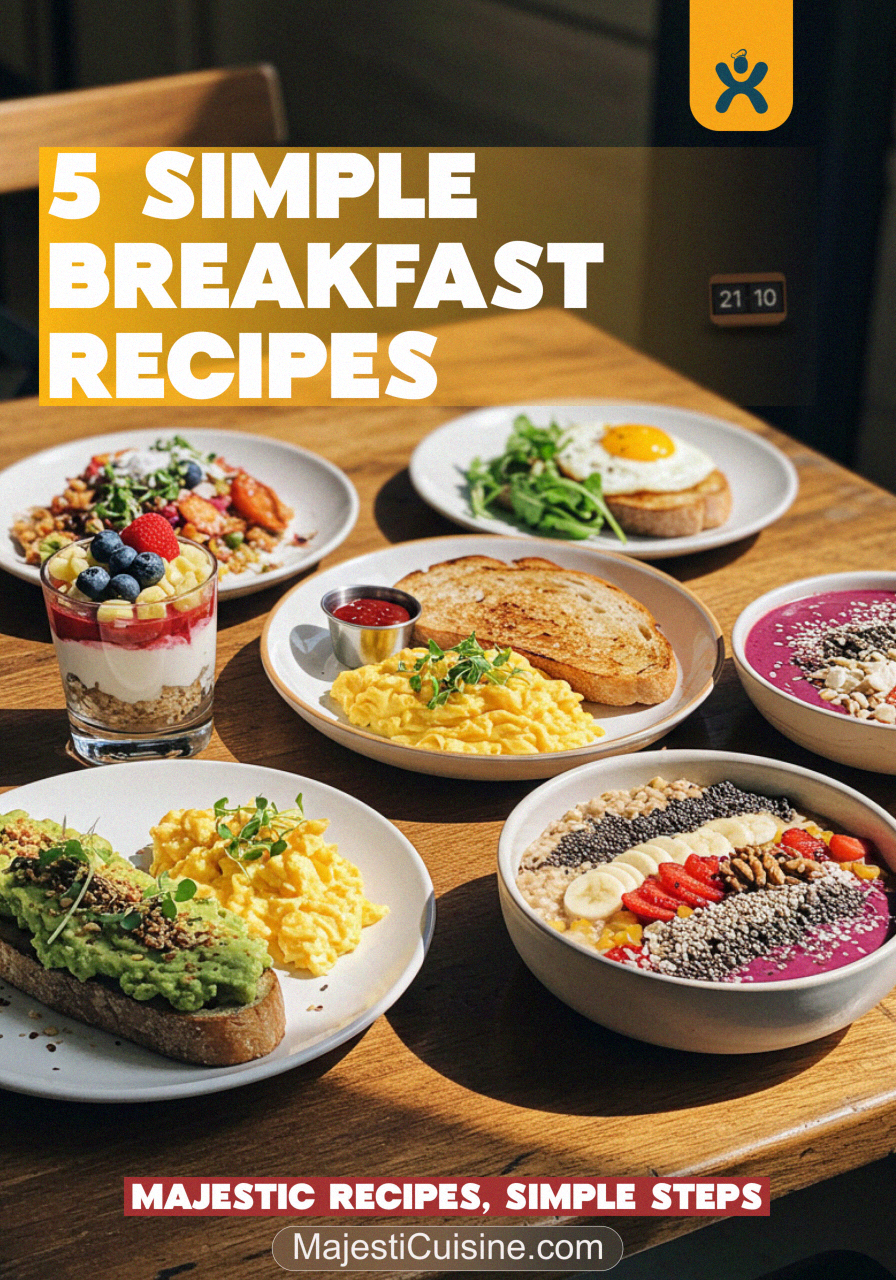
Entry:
h=21 m=10
